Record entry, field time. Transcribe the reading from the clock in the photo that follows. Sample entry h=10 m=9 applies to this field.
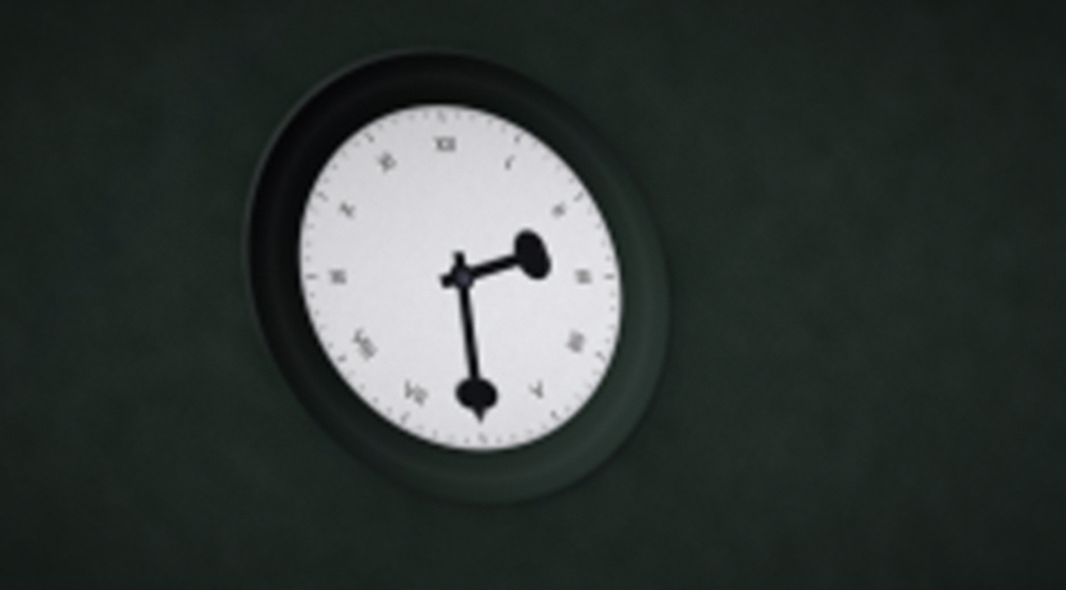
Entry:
h=2 m=30
